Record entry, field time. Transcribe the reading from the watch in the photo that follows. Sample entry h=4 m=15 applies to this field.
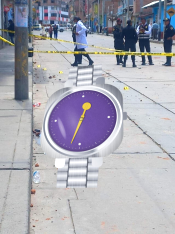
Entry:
h=12 m=33
